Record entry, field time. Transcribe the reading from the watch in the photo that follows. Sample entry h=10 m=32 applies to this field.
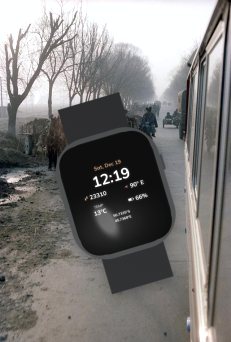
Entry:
h=12 m=19
